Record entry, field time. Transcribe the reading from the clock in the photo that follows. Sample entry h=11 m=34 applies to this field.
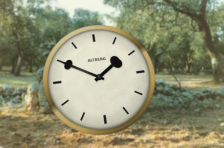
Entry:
h=1 m=50
